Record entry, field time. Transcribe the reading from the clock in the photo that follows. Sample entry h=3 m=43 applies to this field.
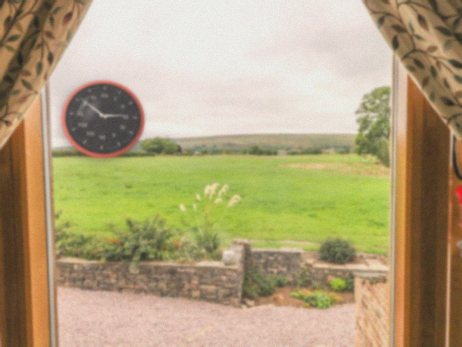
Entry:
h=2 m=51
